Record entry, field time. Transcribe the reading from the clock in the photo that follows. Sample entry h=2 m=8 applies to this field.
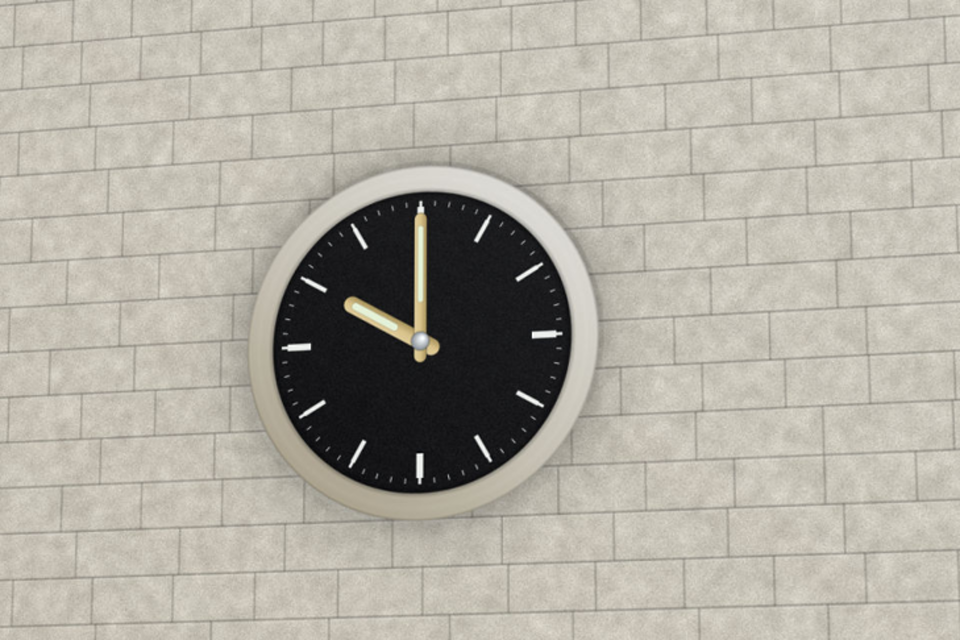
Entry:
h=10 m=0
